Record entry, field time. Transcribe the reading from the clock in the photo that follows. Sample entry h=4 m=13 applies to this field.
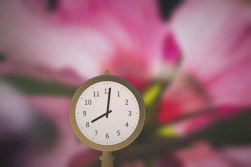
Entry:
h=8 m=1
